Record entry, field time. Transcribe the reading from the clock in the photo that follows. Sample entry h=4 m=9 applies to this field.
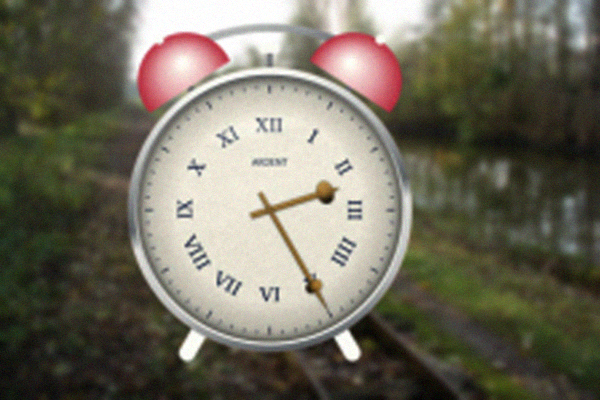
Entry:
h=2 m=25
